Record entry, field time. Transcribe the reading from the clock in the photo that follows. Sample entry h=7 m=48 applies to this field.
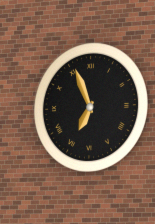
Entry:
h=6 m=56
